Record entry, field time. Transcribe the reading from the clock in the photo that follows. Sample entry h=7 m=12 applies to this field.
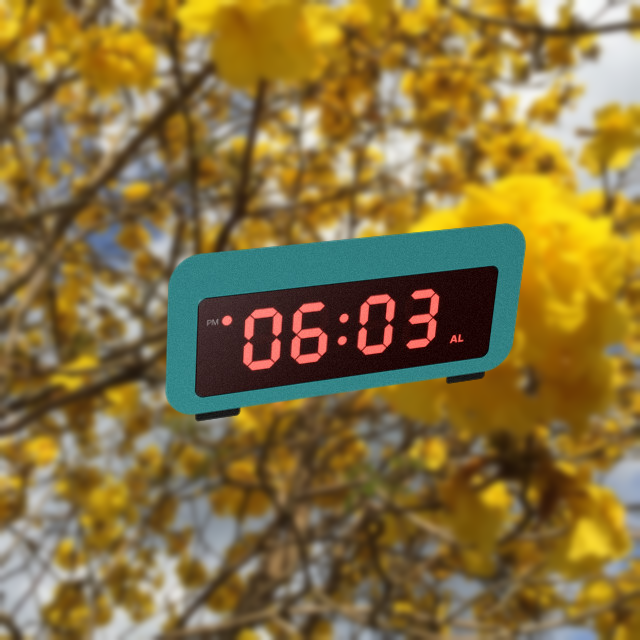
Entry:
h=6 m=3
